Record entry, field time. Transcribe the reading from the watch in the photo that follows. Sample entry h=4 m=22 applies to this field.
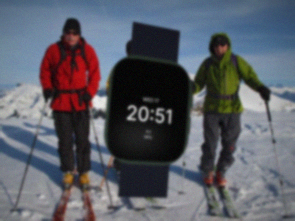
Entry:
h=20 m=51
